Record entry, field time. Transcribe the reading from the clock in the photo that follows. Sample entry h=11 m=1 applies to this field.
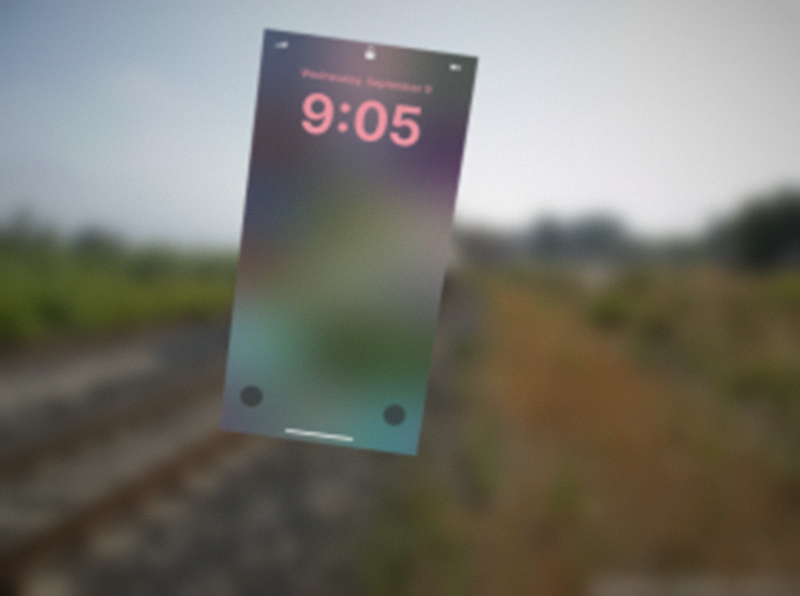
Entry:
h=9 m=5
